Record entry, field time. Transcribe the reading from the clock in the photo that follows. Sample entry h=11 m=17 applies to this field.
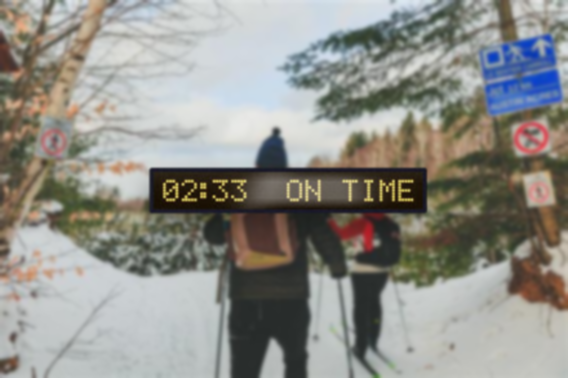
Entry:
h=2 m=33
